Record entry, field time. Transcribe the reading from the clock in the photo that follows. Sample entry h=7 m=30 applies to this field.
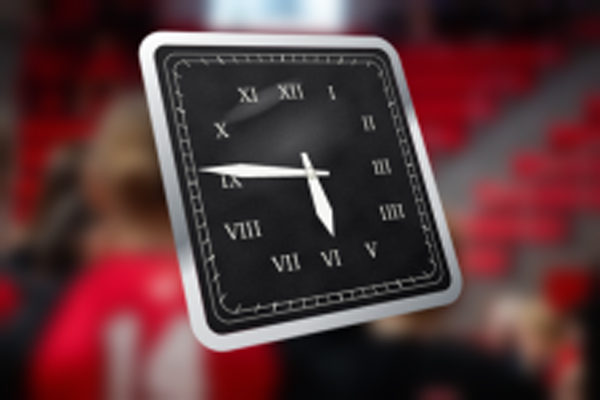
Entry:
h=5 m=46
